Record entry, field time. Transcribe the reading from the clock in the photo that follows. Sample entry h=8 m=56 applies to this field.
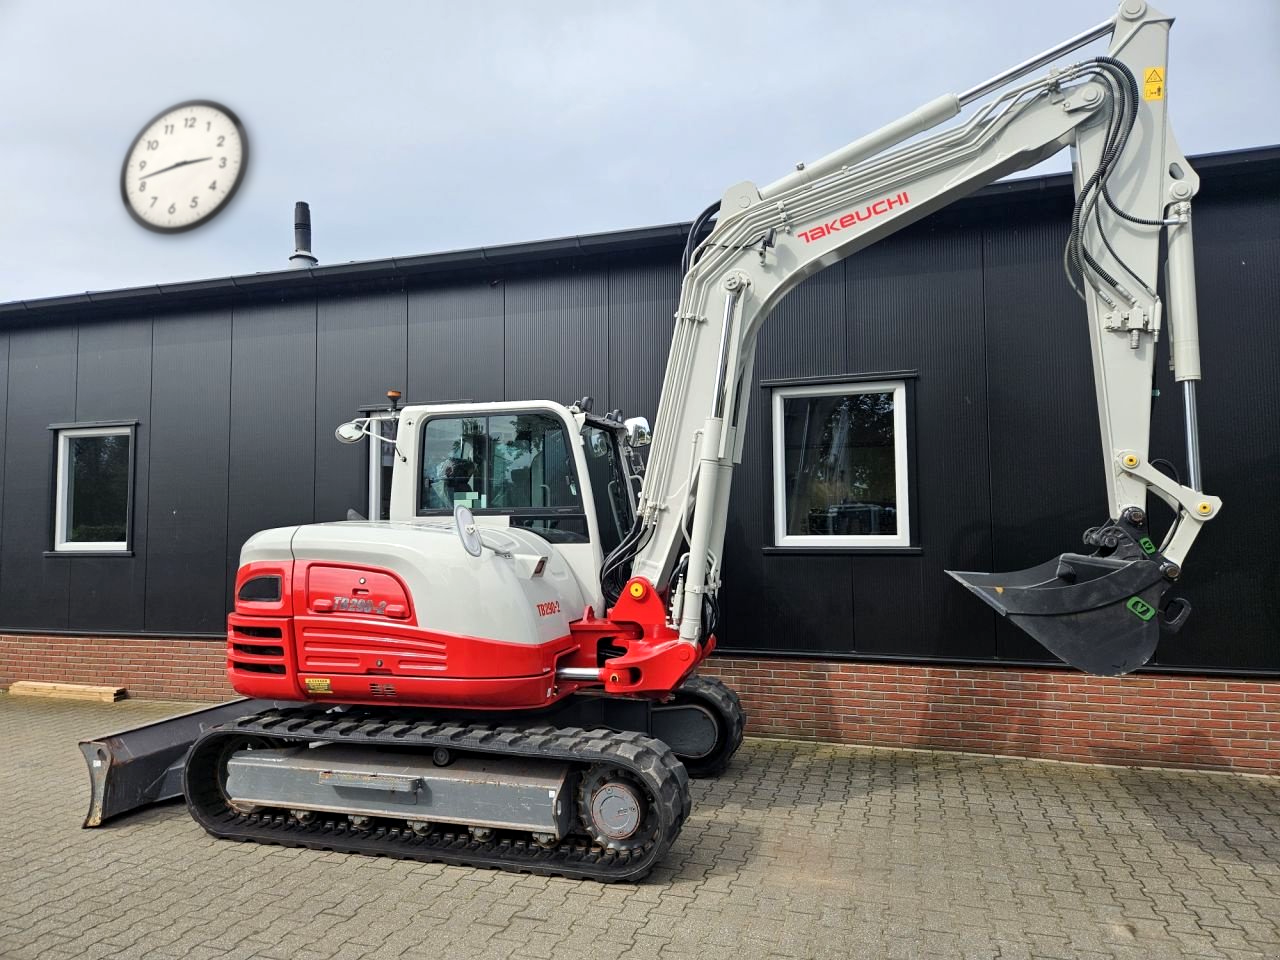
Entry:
h=2 m=42
